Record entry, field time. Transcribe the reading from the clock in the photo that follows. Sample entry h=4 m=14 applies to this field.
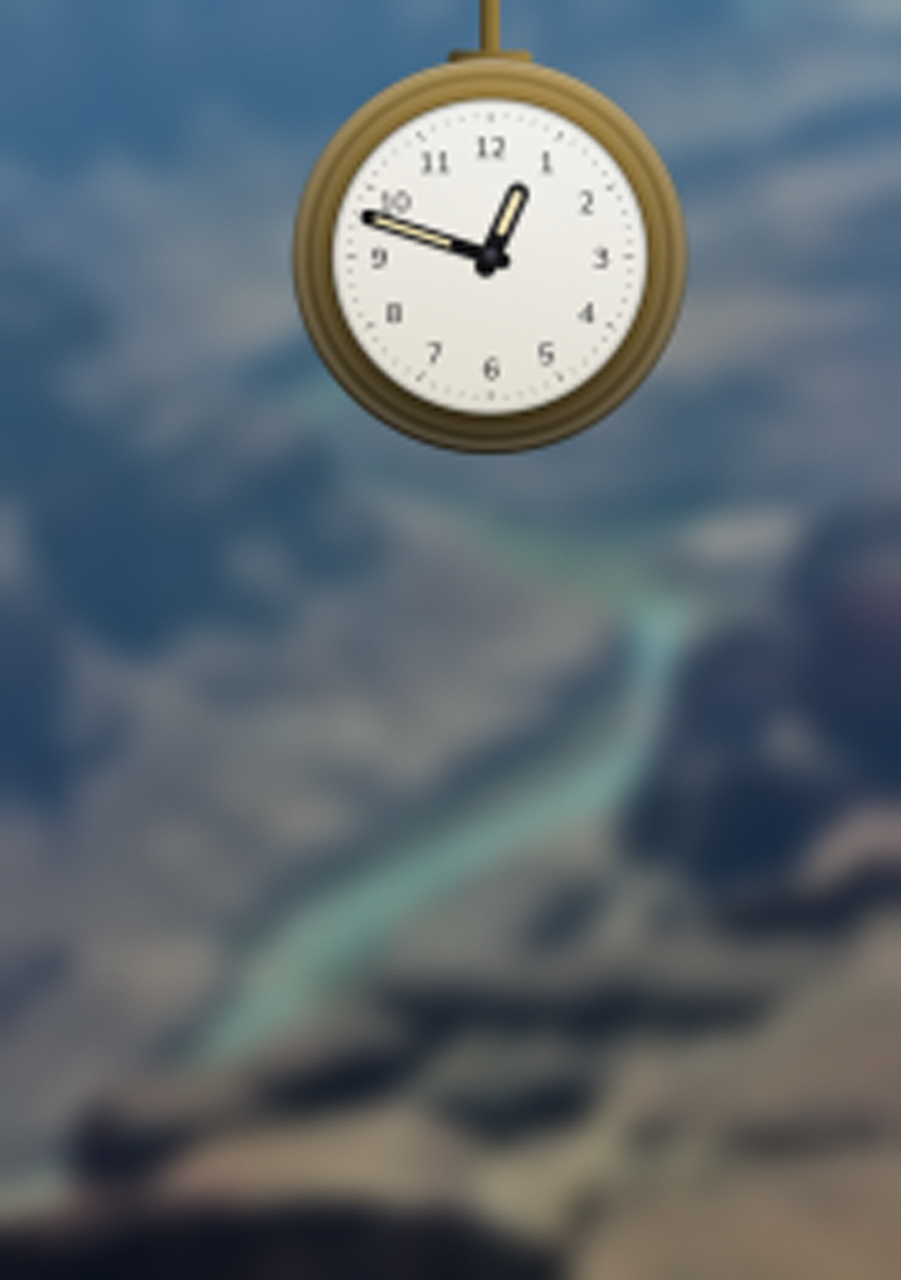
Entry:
h=12 m=48
